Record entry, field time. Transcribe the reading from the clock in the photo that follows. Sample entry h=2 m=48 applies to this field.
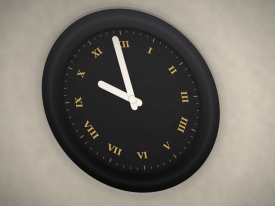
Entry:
h=9 m=59
